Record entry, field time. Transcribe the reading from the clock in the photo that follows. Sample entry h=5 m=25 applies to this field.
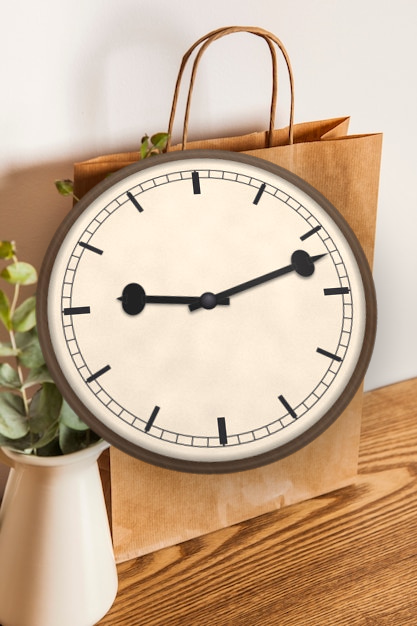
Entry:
h=9 m=12
